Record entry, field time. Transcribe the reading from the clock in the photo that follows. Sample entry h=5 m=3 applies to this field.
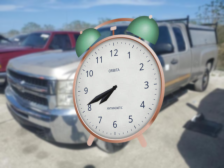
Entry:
h=7 m=41
